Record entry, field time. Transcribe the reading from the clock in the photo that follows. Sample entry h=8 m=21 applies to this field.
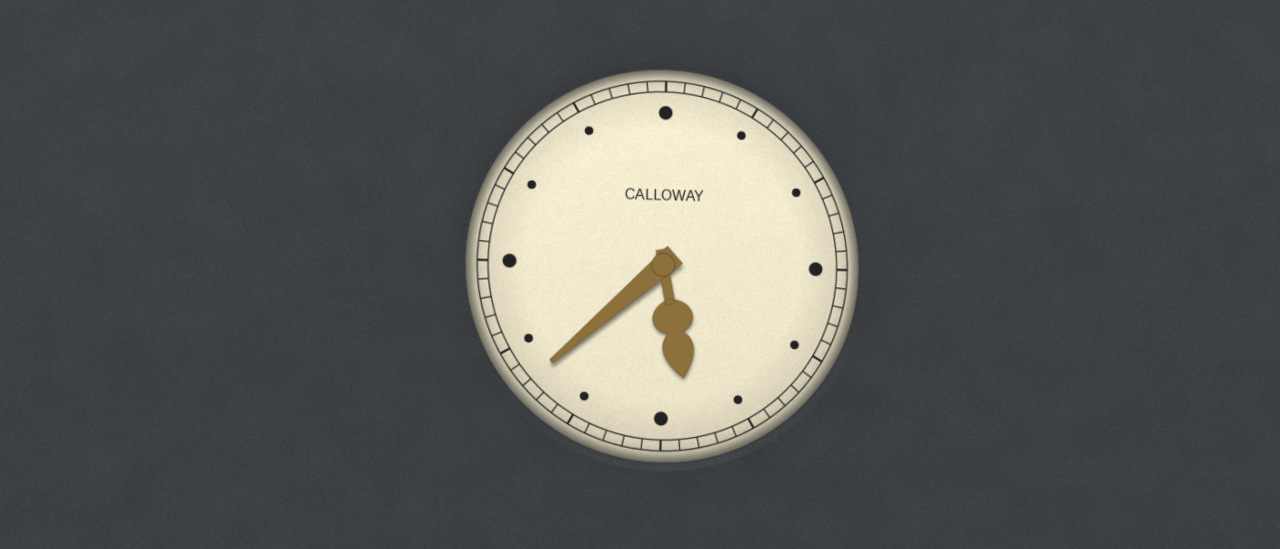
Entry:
h=5 m=38
